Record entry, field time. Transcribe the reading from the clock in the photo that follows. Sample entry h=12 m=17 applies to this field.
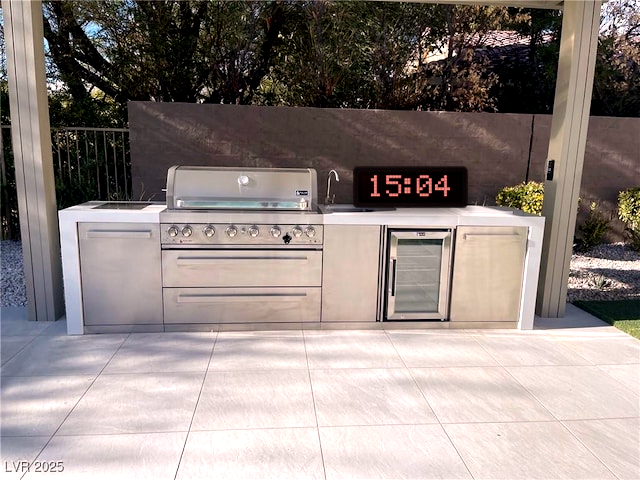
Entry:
h=15 m=4
